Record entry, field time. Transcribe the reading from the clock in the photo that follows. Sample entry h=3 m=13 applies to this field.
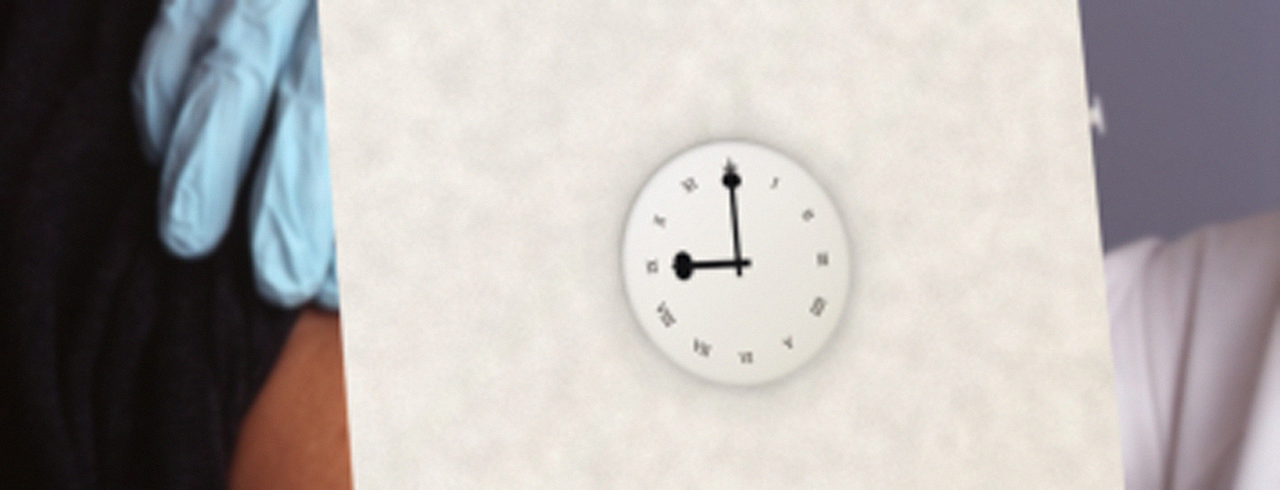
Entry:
h=9 m=0
